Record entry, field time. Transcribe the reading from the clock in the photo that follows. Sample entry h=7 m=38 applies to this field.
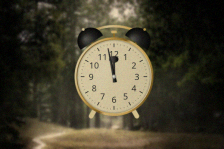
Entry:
h=11 m=58
